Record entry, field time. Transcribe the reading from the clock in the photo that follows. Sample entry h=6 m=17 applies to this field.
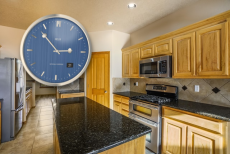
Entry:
h=2 m=53
